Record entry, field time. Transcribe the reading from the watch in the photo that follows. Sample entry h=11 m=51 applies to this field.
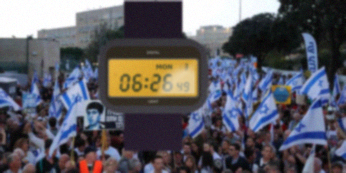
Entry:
h=6 m=26
